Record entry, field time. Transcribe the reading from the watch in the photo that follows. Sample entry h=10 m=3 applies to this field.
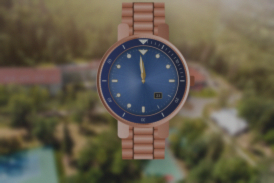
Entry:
h=11 m=59
